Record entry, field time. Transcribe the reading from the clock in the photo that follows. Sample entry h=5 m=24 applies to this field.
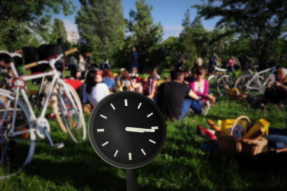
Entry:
h=3 m=16
